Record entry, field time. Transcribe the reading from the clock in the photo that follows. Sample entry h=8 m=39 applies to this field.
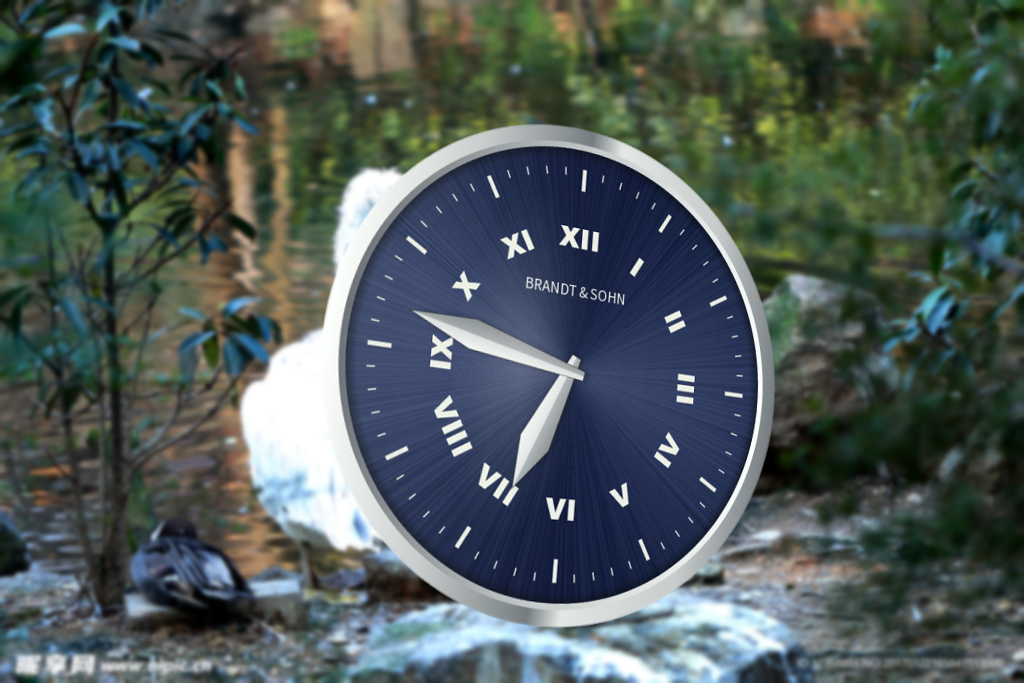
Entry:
h=6 m=47
